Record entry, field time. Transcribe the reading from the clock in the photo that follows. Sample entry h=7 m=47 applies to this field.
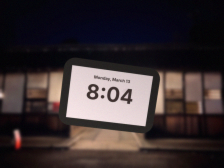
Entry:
h=8 m=4
